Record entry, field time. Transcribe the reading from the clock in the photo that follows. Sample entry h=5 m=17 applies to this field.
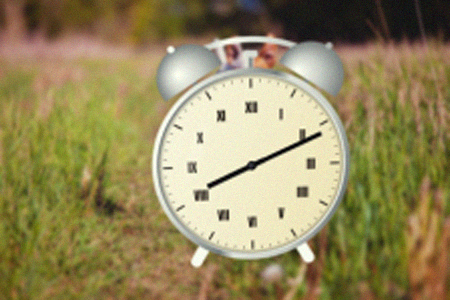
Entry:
h=8 m=11
